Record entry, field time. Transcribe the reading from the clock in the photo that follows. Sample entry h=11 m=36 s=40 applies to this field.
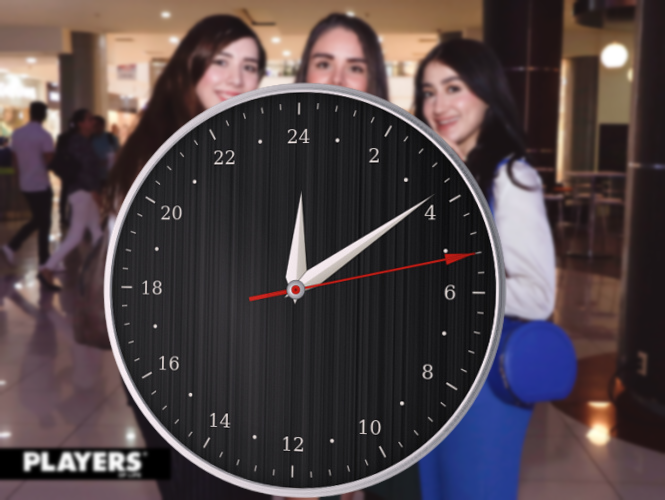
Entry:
h=0 m=9 s=13
